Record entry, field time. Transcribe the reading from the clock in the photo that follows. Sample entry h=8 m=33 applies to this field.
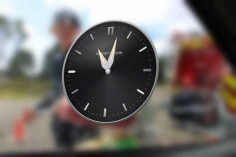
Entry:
h=11 m=2
